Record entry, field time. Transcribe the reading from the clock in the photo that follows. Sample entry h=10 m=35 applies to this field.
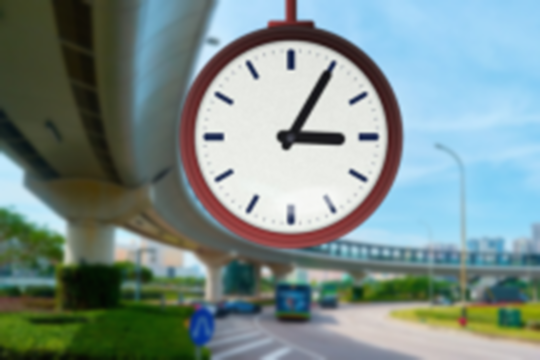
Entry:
h=3 m=5
